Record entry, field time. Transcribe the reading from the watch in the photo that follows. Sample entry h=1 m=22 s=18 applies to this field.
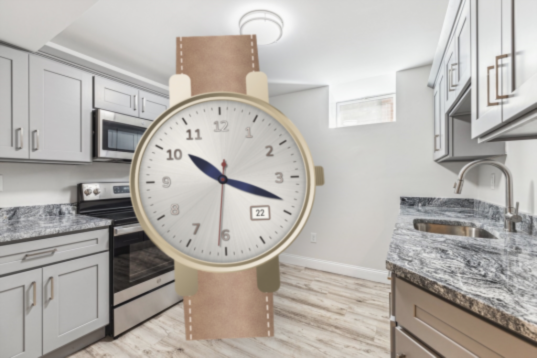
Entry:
h=10 m=18 s=31
